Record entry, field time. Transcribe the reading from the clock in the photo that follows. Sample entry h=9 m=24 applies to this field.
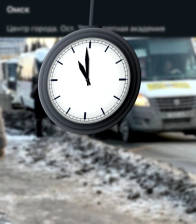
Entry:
h=10 m=59
